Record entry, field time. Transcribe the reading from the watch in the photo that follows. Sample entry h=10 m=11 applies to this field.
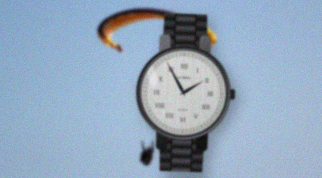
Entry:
h=1 m=55
